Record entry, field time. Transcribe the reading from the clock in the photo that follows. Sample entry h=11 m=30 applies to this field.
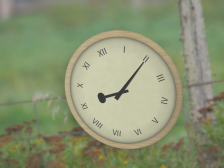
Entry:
h=9 m=10
